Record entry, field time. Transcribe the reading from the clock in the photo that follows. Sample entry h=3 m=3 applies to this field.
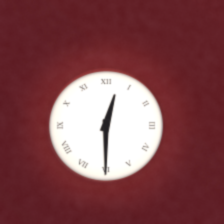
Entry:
h=12 m=30
